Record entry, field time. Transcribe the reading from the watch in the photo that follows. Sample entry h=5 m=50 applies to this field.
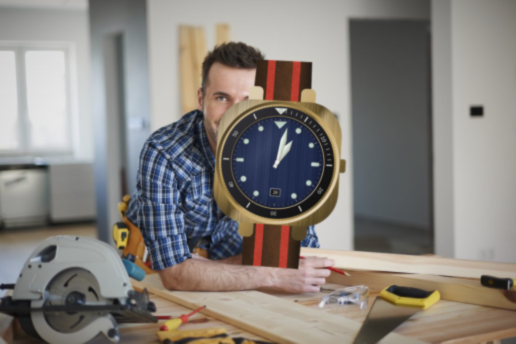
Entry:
h=1 m=2
